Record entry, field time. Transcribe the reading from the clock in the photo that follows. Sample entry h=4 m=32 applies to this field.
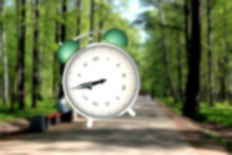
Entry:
h=8 m=45
